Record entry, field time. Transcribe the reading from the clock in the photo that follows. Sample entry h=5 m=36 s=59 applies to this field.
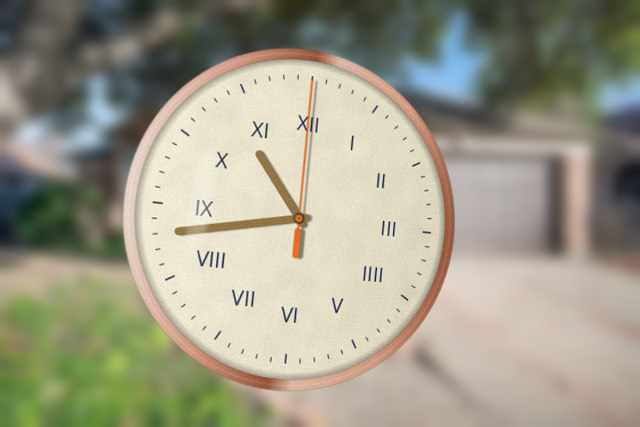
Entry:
h=10 m=43 s=0
